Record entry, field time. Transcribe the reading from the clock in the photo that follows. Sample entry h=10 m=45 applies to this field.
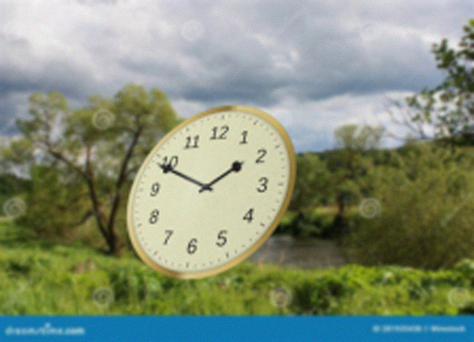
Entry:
h=1 m=49
